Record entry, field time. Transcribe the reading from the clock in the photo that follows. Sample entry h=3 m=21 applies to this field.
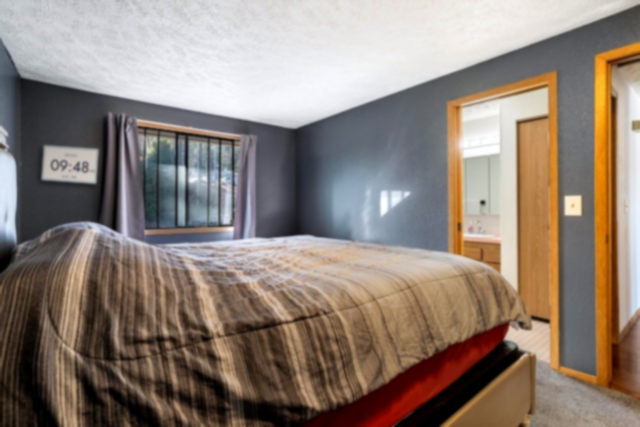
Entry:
h=9 m=48
